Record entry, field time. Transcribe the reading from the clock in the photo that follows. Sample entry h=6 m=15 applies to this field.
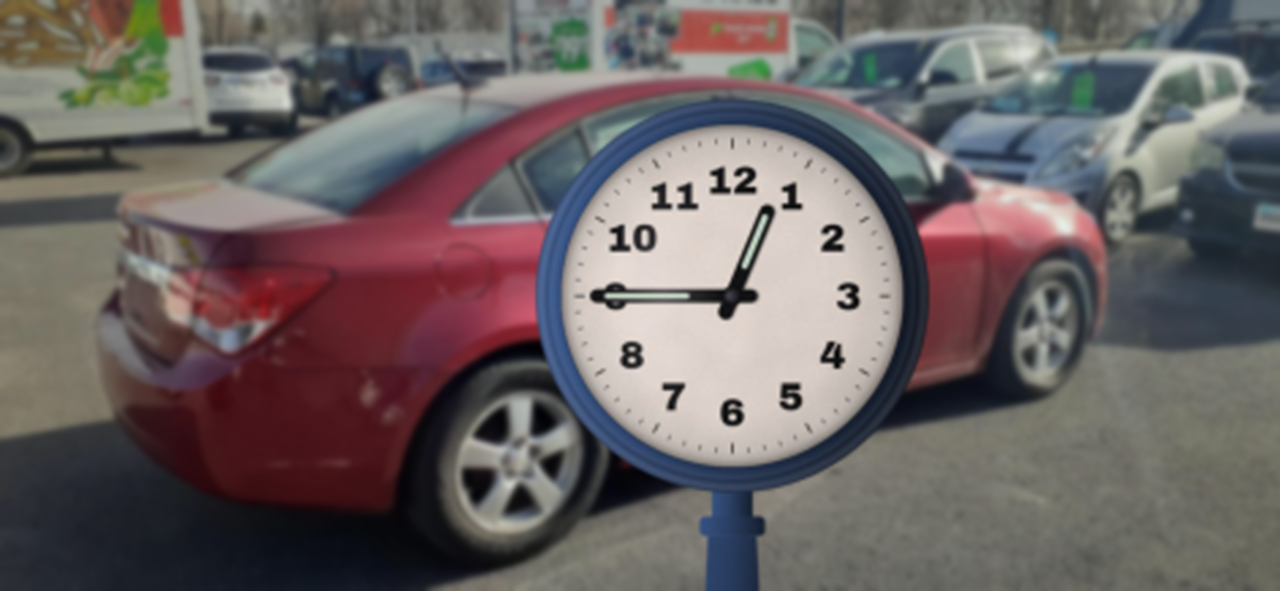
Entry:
h=12 m=45
